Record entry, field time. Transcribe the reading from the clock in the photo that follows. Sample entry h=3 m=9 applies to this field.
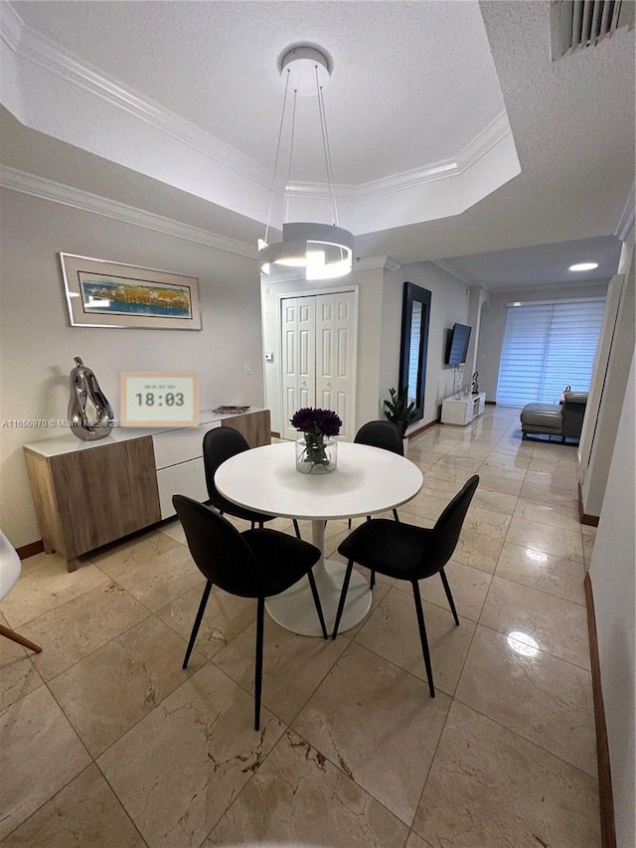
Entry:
h=18 m=3
